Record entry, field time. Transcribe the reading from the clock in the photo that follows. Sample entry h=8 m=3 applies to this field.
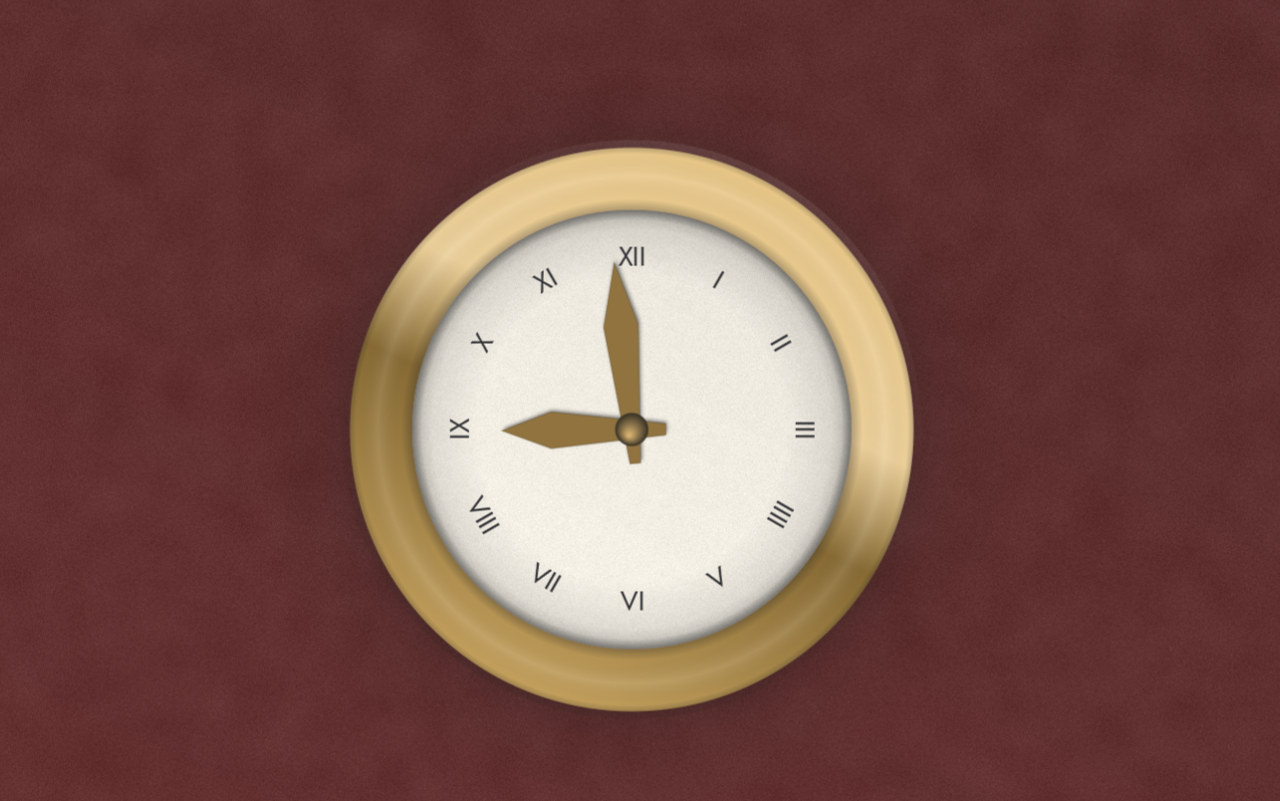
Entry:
h=8 m=59
